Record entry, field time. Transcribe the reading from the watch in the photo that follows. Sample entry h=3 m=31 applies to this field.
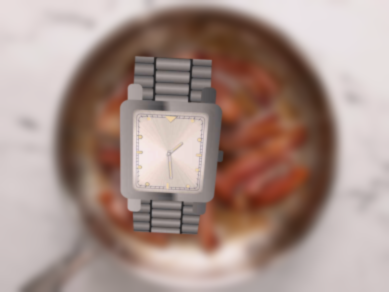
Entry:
h=1 m=29
